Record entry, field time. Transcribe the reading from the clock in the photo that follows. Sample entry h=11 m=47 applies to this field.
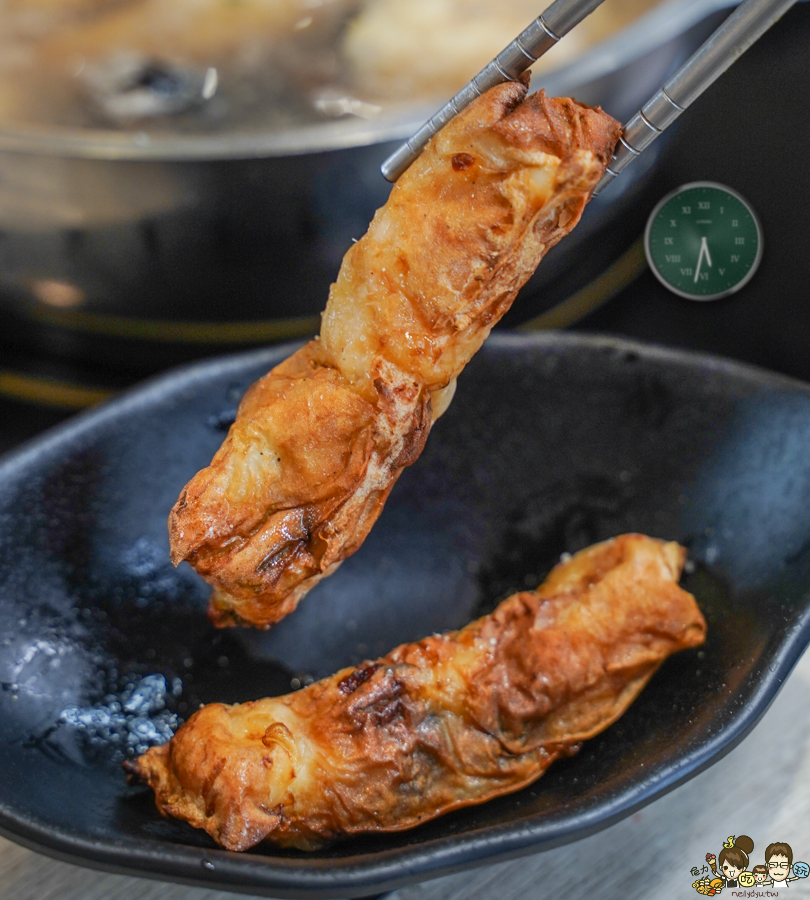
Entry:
h=5 m=32
